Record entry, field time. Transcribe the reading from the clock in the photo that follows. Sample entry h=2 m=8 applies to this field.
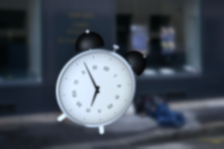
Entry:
h=5 m=52
